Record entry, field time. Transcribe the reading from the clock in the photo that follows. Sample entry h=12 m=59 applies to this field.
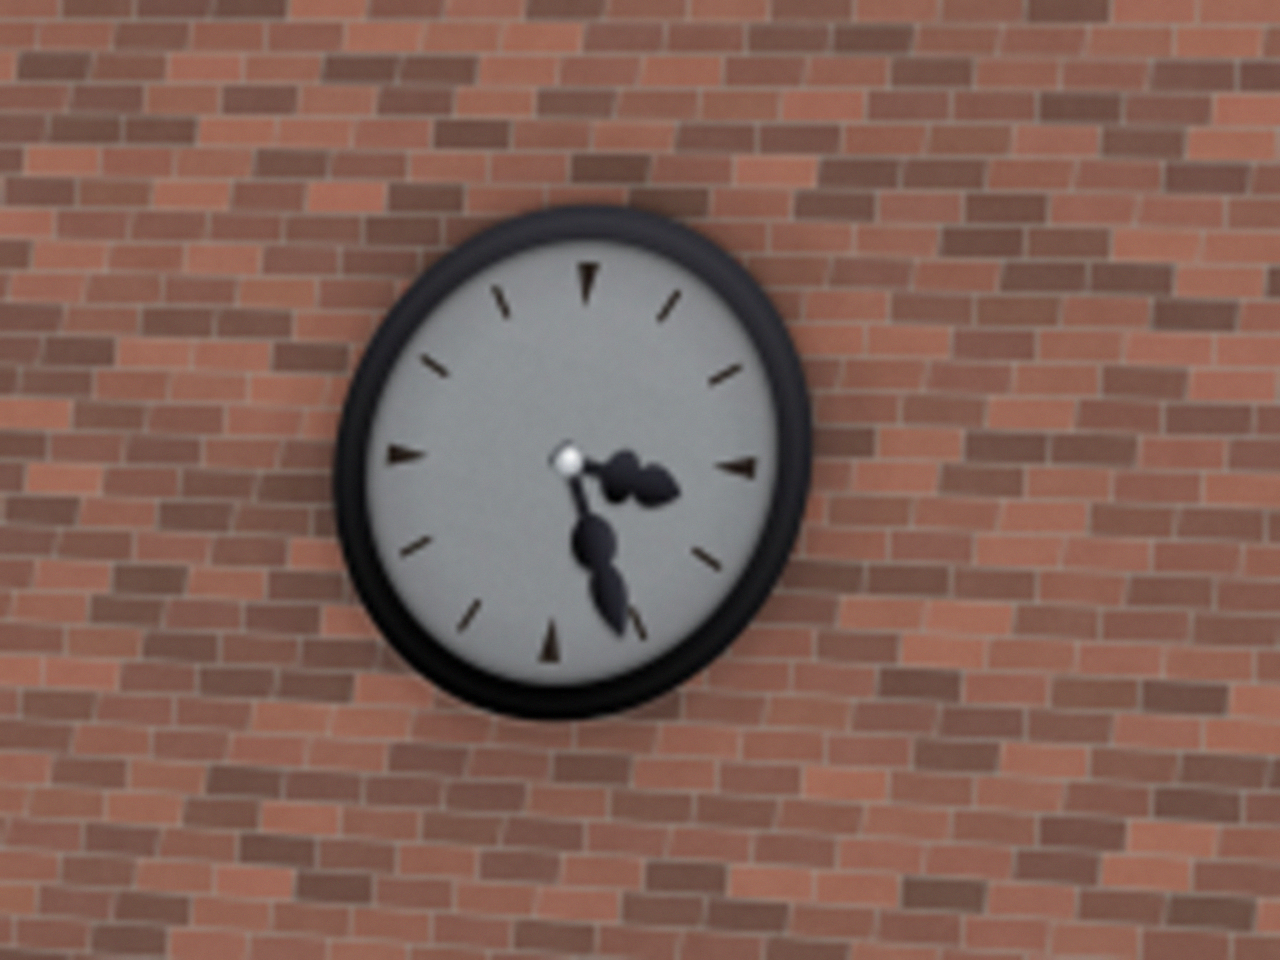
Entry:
h=3 m=26
